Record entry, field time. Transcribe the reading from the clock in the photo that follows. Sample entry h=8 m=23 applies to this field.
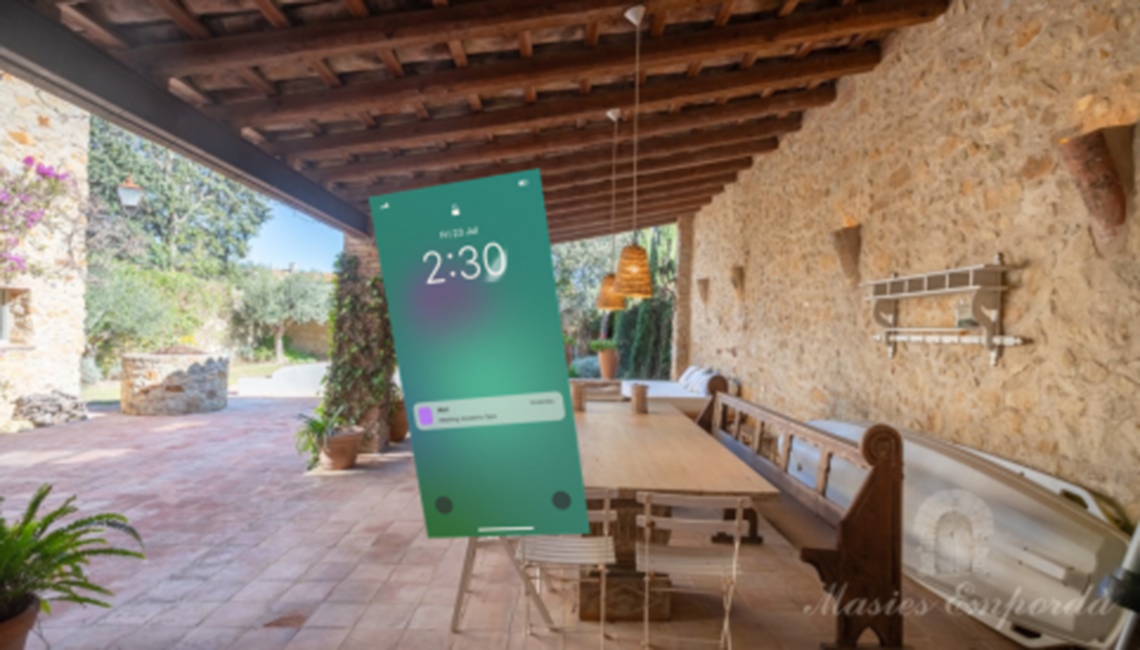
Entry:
h=2 m=30
